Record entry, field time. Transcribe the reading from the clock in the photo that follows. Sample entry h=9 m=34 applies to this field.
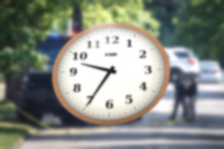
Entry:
h=9 m=35
